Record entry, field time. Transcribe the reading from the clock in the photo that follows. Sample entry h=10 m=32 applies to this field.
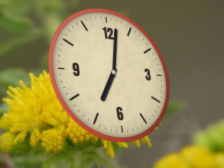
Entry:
h=7 m=2
